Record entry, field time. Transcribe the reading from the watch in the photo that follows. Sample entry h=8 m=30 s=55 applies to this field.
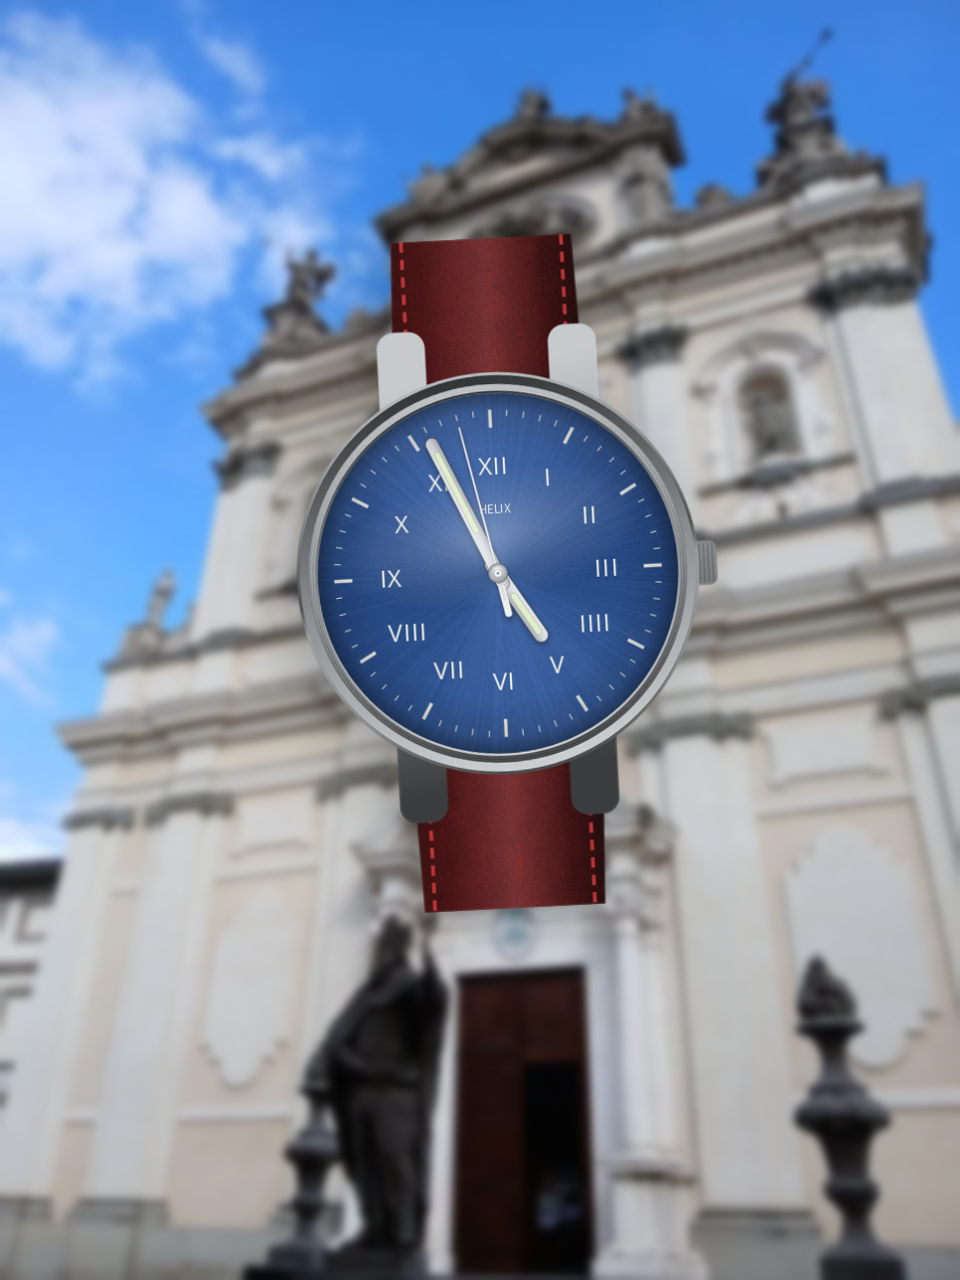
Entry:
h=4 m=55 s=58
